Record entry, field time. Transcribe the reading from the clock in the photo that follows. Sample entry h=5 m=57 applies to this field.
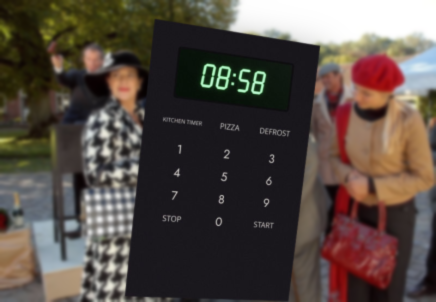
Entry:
h=8 m=58
